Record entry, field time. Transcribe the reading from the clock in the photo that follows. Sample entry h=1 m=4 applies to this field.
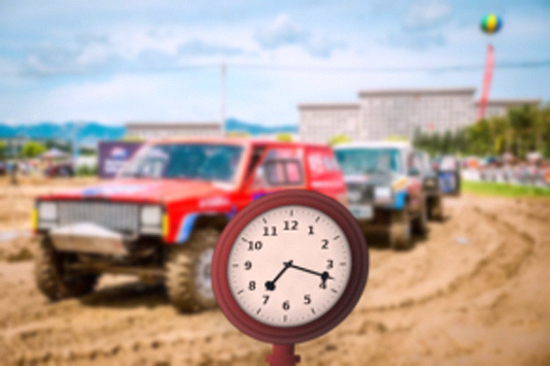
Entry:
h=7 m=18
